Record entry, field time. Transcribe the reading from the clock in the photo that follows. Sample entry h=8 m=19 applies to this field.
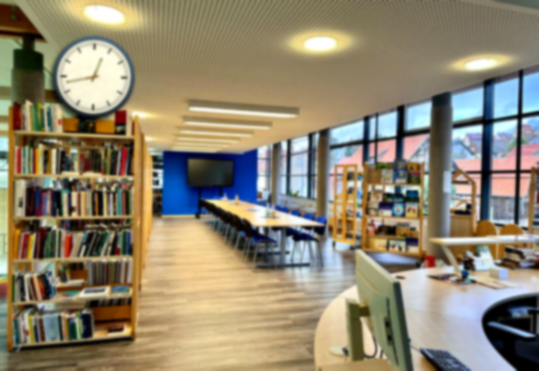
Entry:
h=12 m=43
